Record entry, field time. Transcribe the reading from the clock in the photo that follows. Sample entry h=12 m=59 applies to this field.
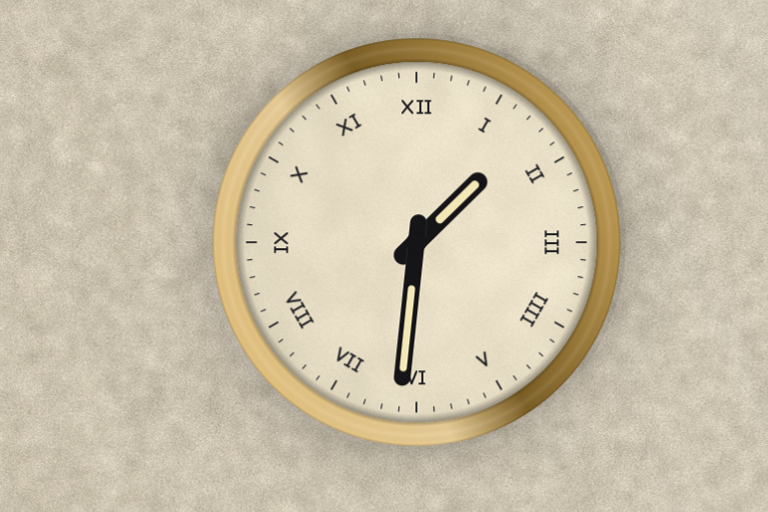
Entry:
h=1 m=31
